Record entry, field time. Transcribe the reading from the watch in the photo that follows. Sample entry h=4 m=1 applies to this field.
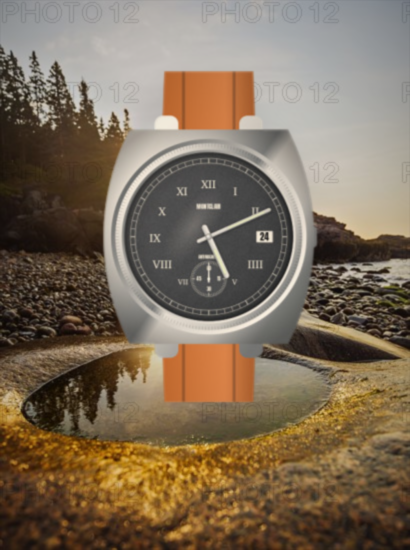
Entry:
h=5 m=11
